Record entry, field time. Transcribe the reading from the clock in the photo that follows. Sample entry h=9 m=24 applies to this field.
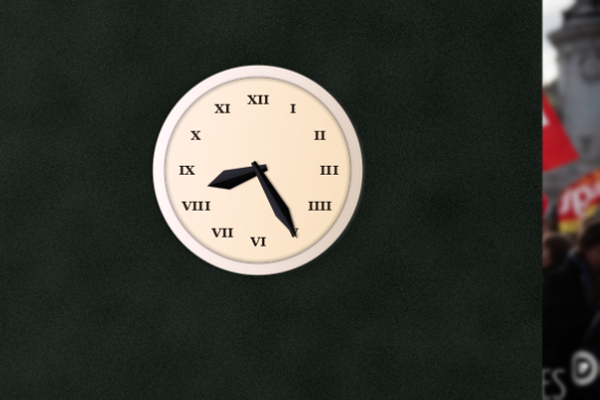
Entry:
h=8 m=25
